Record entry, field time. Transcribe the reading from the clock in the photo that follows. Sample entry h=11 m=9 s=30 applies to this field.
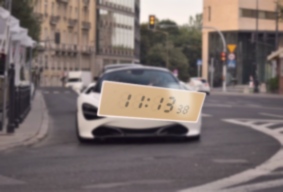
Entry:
h=11 m=13 s=38
